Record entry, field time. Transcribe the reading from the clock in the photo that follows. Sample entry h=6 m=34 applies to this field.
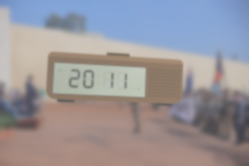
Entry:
h=20 m=11
